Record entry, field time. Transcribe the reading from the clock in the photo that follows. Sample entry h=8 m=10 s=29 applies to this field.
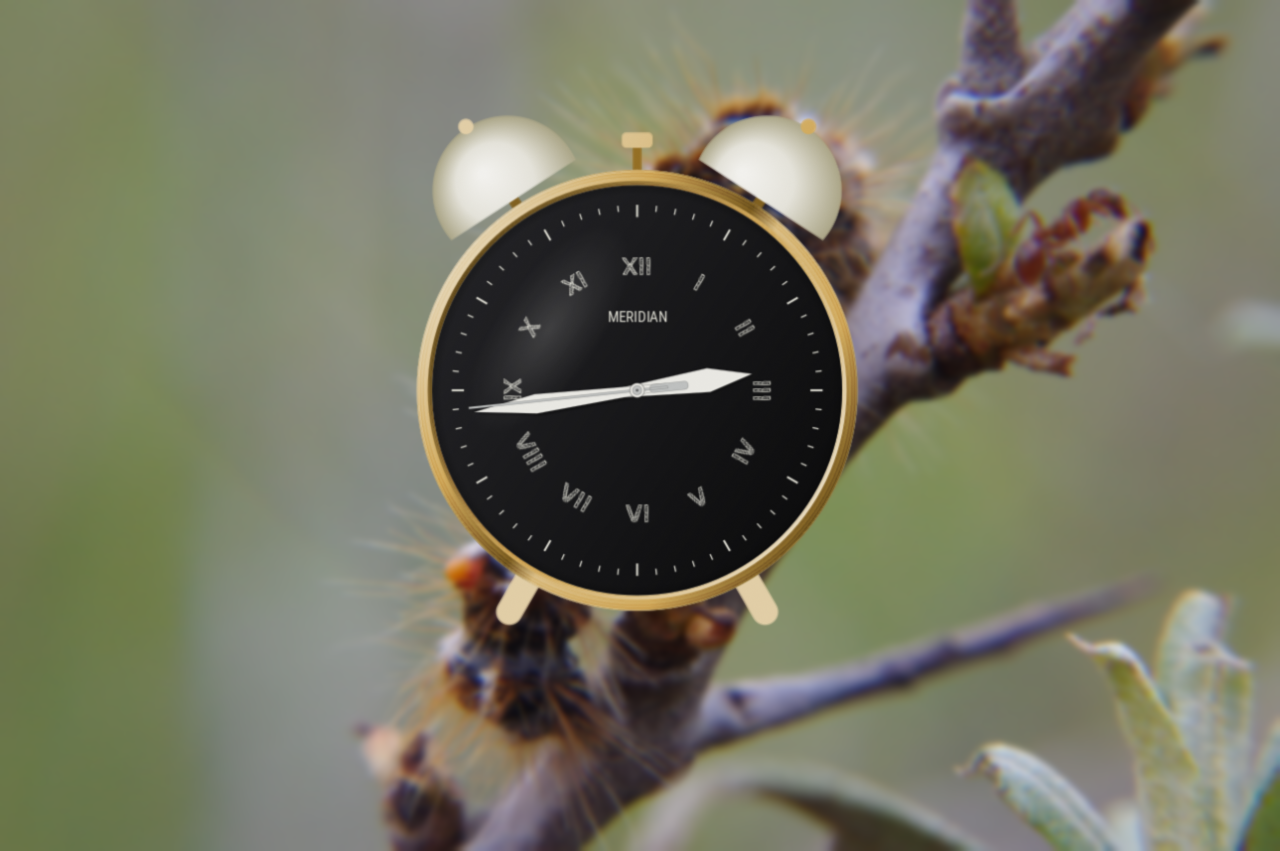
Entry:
h=2 m=43 s=44
